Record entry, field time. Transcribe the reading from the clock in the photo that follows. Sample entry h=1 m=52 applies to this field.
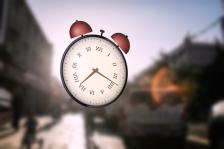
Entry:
h=7 m=18
